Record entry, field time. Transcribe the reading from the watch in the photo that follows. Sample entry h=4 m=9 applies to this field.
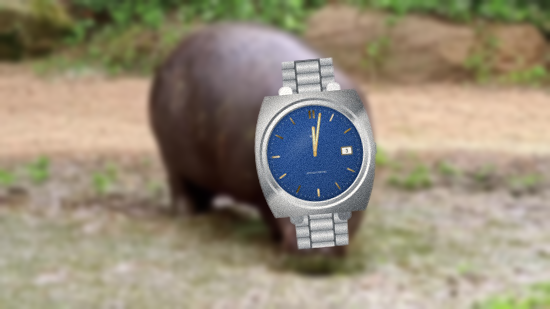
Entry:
h=12 m=2
